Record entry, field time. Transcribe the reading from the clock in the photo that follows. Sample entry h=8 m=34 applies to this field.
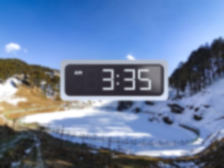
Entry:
h=3 m=35
